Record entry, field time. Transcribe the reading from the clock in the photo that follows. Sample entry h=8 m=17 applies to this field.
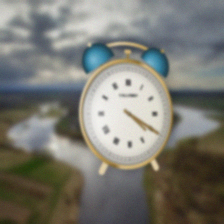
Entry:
h=4 m=20
